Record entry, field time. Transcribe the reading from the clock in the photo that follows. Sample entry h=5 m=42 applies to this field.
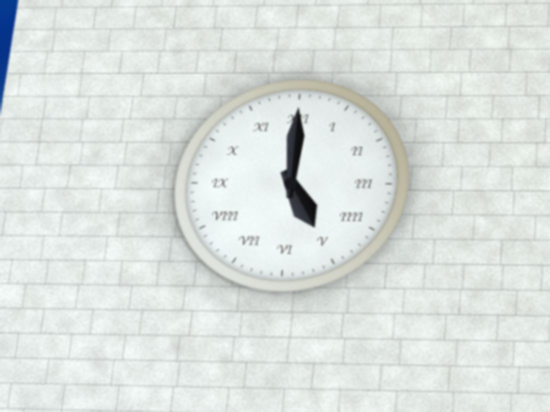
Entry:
h=5 m=0
